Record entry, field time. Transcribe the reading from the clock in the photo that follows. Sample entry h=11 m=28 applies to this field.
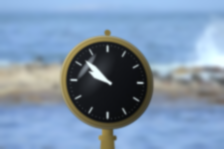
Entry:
h=9 m=52
